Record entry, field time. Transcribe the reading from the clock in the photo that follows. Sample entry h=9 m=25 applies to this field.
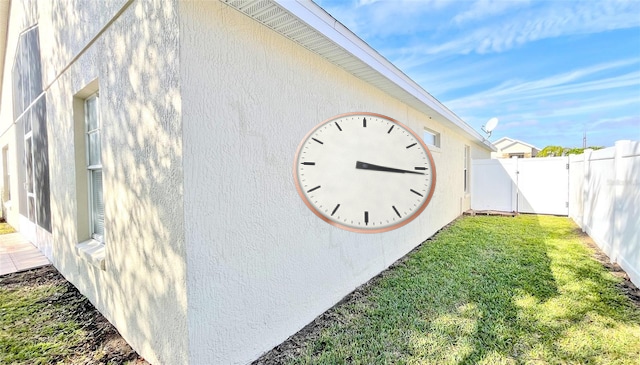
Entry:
h=3 m=16
